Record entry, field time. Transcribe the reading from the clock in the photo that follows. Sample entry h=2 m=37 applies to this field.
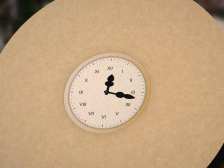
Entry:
h=12 m=17
